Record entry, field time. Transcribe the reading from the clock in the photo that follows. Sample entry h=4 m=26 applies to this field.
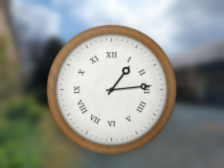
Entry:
h=1 m=14
